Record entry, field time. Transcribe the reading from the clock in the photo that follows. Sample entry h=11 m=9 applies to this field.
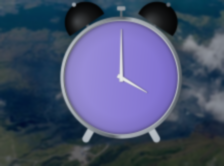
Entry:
h=4 m=0
